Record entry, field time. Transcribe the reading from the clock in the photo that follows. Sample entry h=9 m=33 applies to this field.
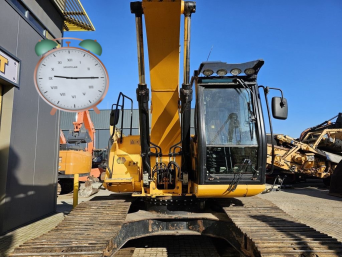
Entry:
h=9 m=15
